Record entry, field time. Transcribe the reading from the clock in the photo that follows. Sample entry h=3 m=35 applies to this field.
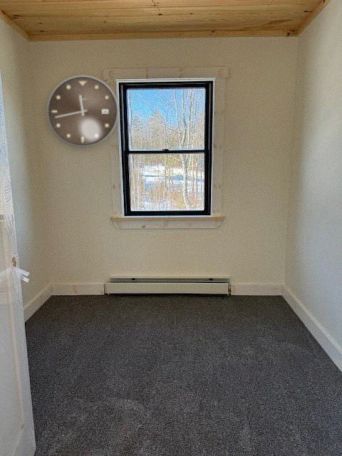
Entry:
h=11 m=43
